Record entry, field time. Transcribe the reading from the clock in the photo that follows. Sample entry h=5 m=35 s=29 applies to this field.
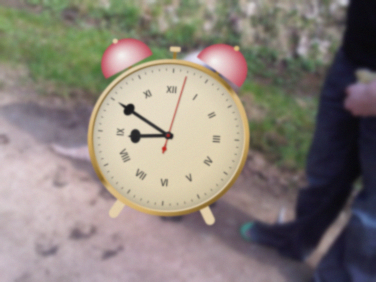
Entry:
h=8 m=50 s=2
